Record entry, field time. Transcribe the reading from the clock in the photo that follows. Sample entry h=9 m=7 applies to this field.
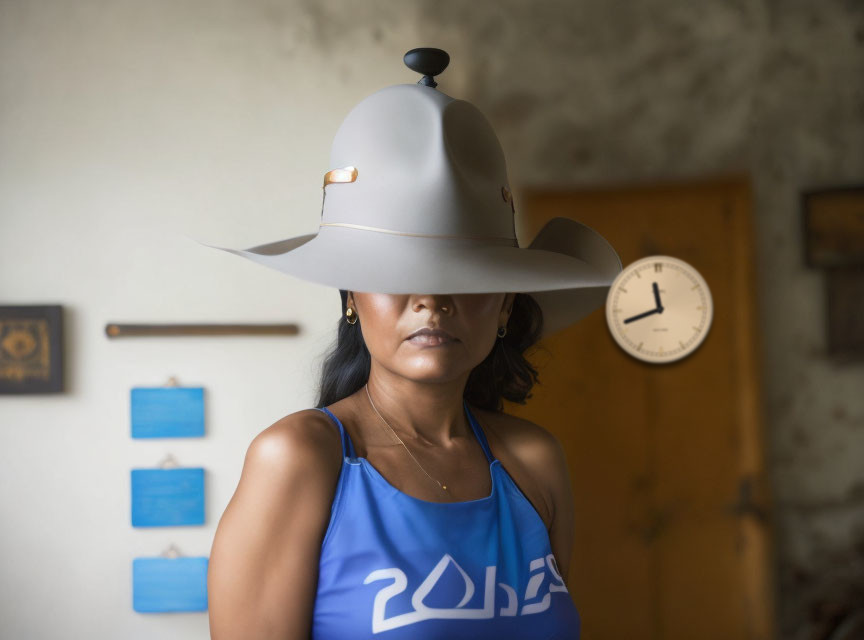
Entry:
h=11 m=42
